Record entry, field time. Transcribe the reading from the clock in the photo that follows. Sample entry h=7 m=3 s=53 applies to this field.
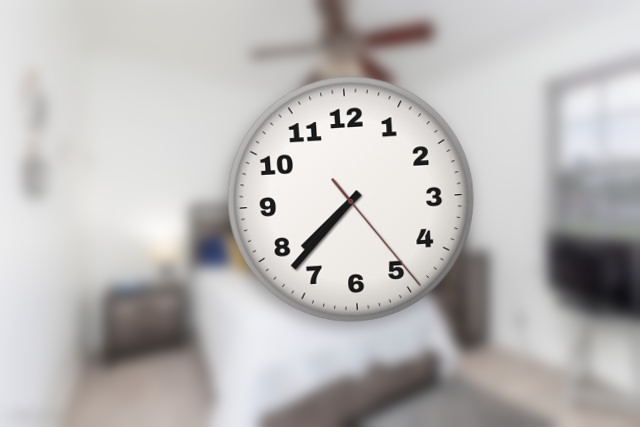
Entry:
h=7 m=37 s=24
